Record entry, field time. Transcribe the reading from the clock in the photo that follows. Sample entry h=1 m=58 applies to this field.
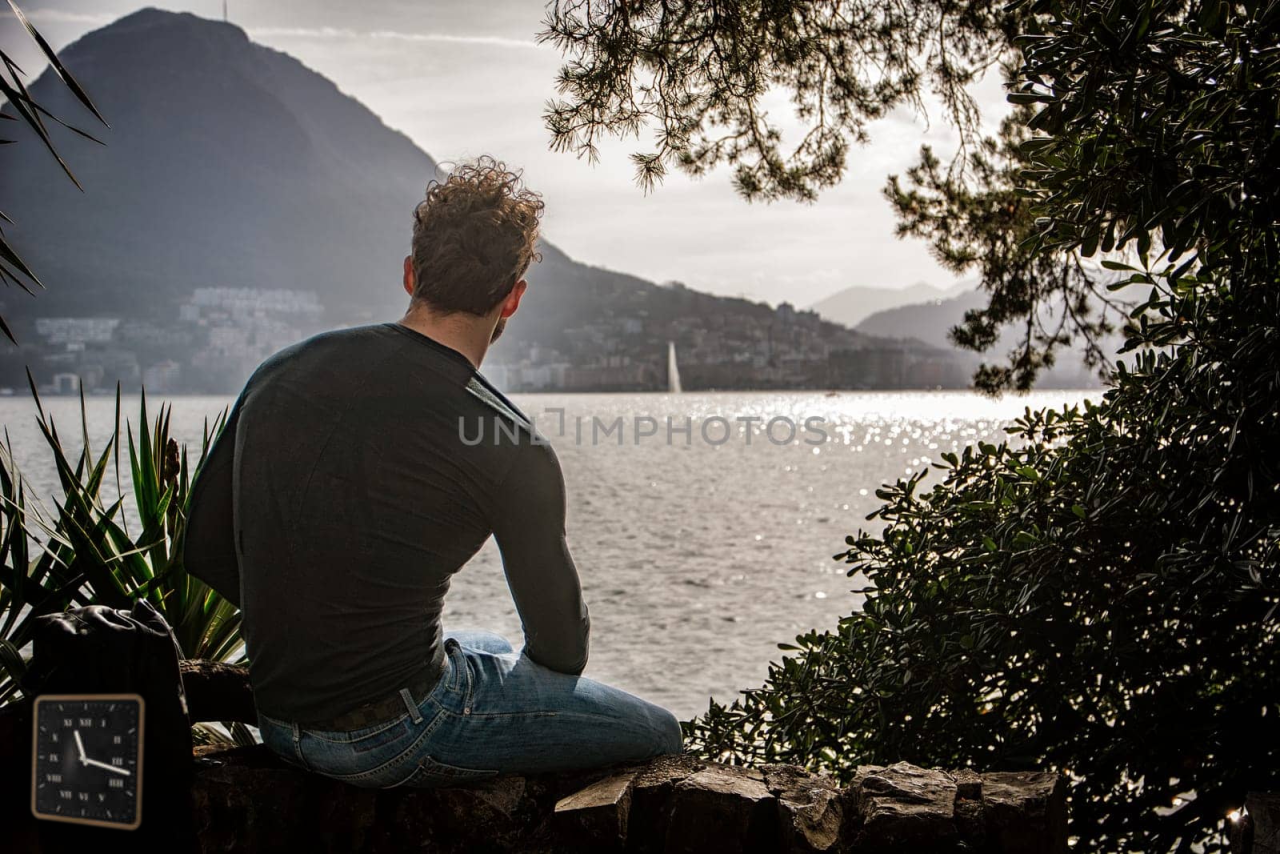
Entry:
h=11 m=17
